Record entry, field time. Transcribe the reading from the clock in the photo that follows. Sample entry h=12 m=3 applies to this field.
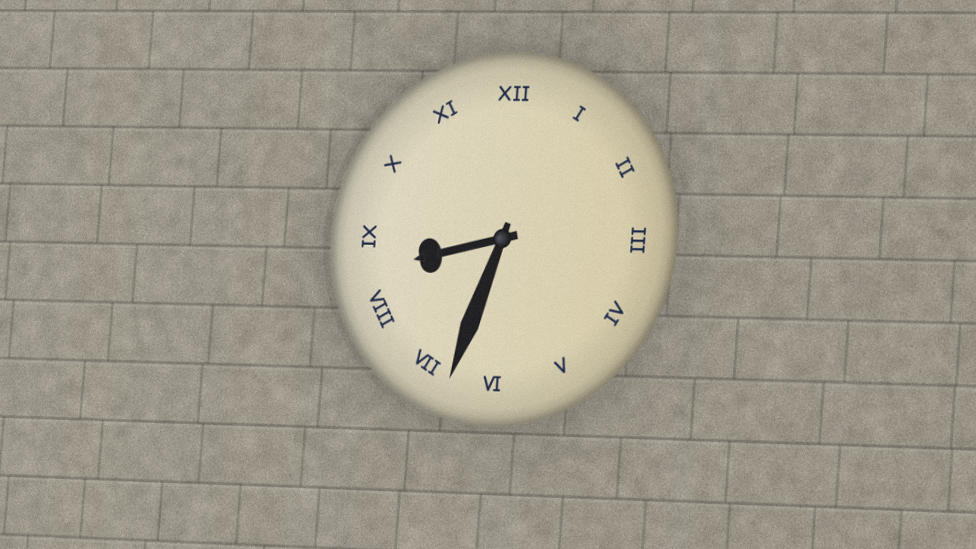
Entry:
h=8 m=33
